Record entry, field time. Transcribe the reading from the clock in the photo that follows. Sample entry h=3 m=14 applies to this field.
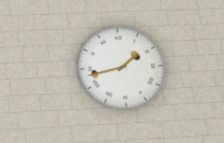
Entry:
h=1 m=43
